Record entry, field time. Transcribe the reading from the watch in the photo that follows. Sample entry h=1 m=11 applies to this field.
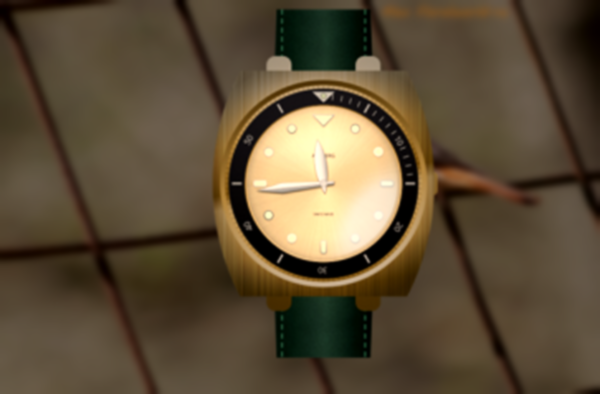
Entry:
h=11 m=44
